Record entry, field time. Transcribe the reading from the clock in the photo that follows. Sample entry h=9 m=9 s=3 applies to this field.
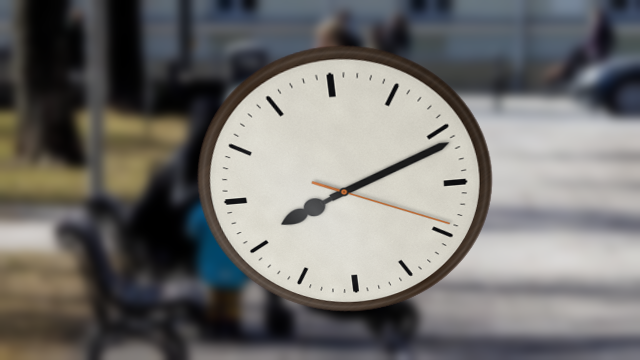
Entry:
h=8 m=11 s=19
